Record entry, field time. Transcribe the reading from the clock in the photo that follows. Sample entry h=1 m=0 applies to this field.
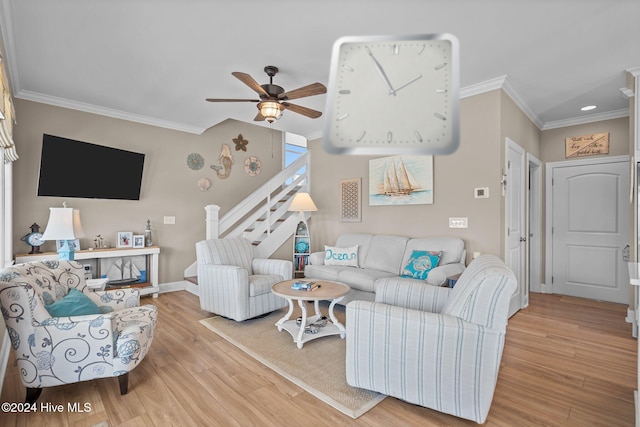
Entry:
h=1 m=55
